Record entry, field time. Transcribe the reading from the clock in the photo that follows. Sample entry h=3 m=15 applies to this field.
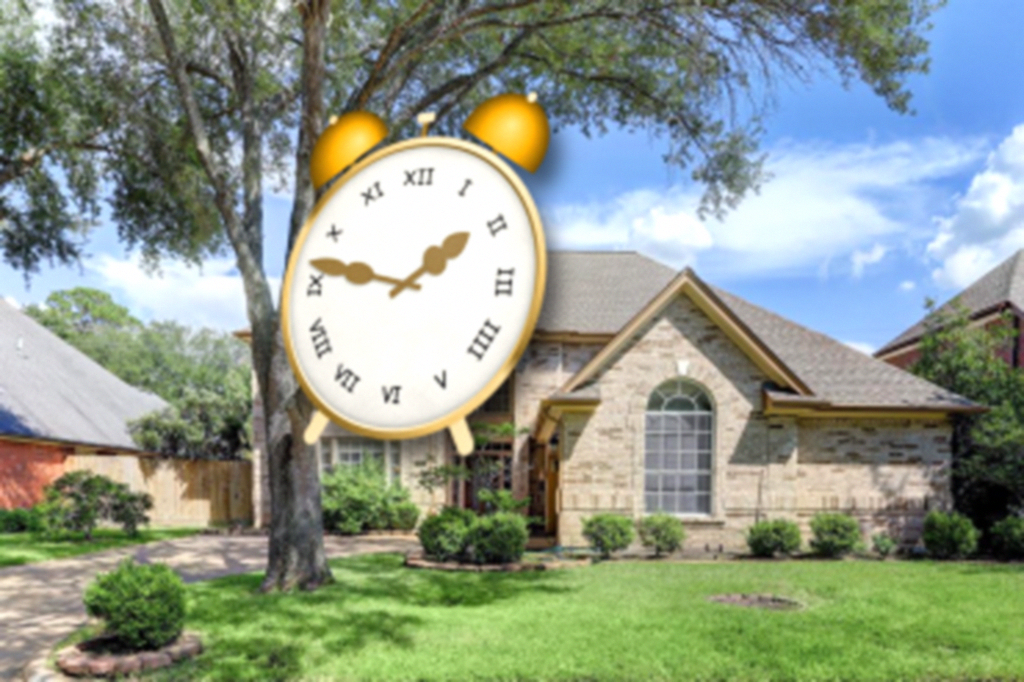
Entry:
h=1 m=47
